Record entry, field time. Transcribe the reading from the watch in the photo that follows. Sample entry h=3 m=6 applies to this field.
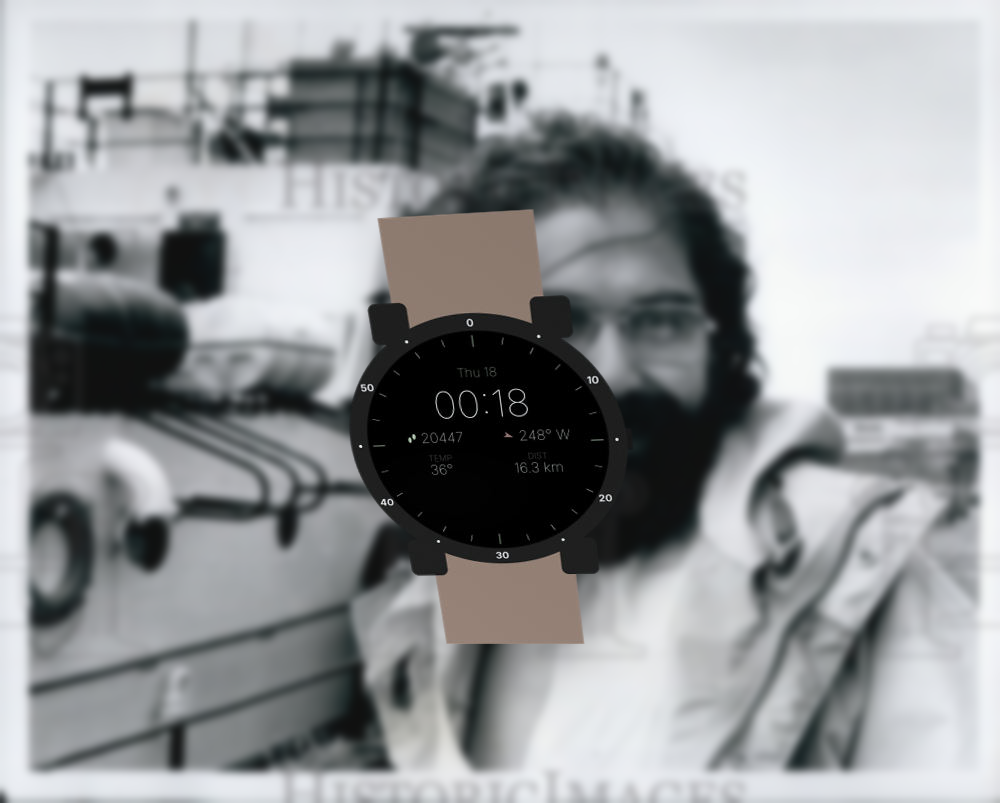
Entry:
h=0 m=18
